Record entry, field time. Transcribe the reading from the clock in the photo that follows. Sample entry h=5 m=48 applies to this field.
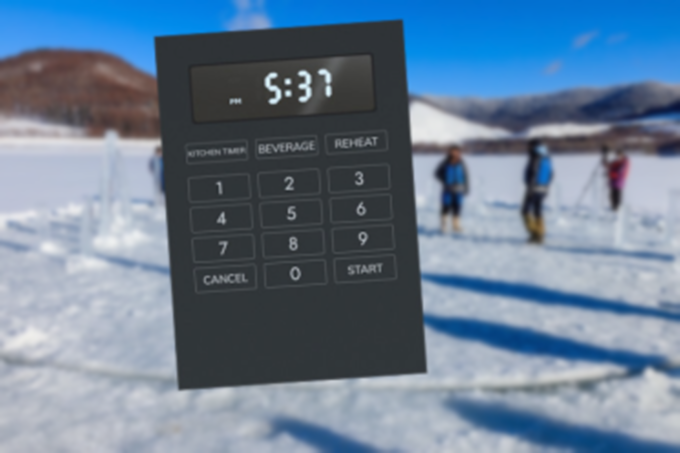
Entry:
h=5 m=37
